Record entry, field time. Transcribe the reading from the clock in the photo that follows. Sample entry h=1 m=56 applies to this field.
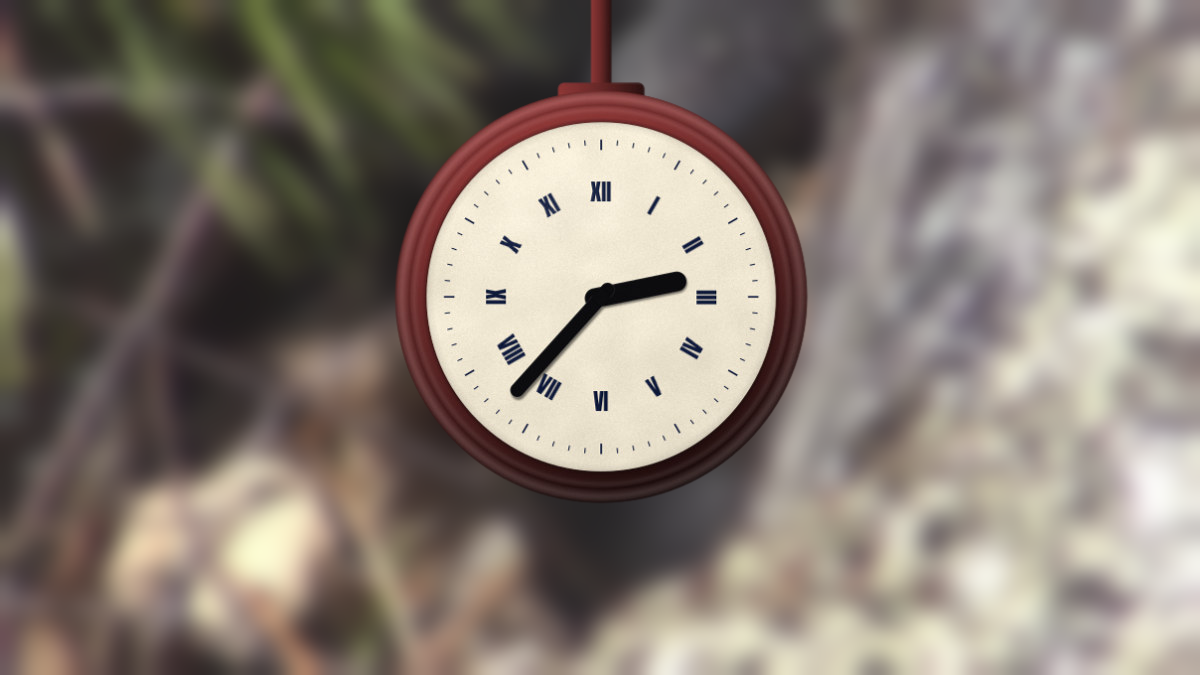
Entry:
h=2 m=37
